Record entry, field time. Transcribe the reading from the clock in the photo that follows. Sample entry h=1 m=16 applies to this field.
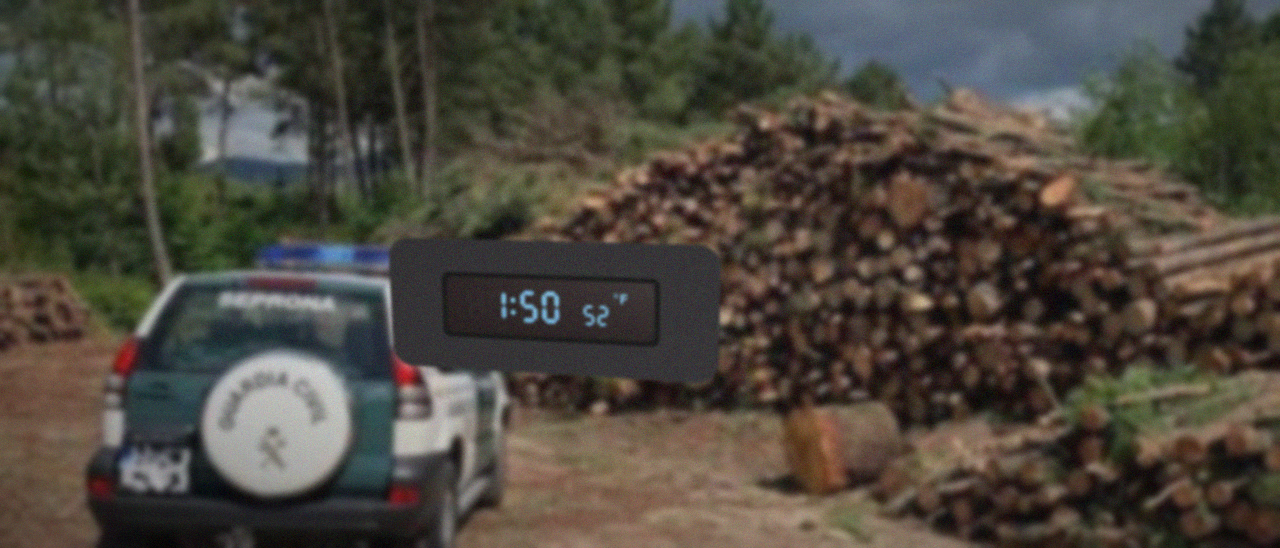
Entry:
h=1 m=50
